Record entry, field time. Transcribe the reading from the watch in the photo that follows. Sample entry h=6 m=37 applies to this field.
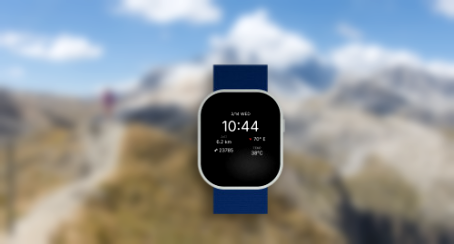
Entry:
h=10 m=44
